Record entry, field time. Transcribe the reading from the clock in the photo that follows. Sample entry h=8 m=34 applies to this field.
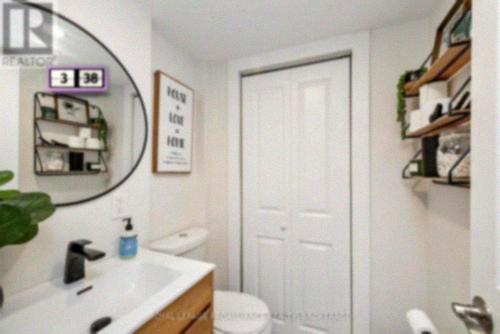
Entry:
h=3 m=38
